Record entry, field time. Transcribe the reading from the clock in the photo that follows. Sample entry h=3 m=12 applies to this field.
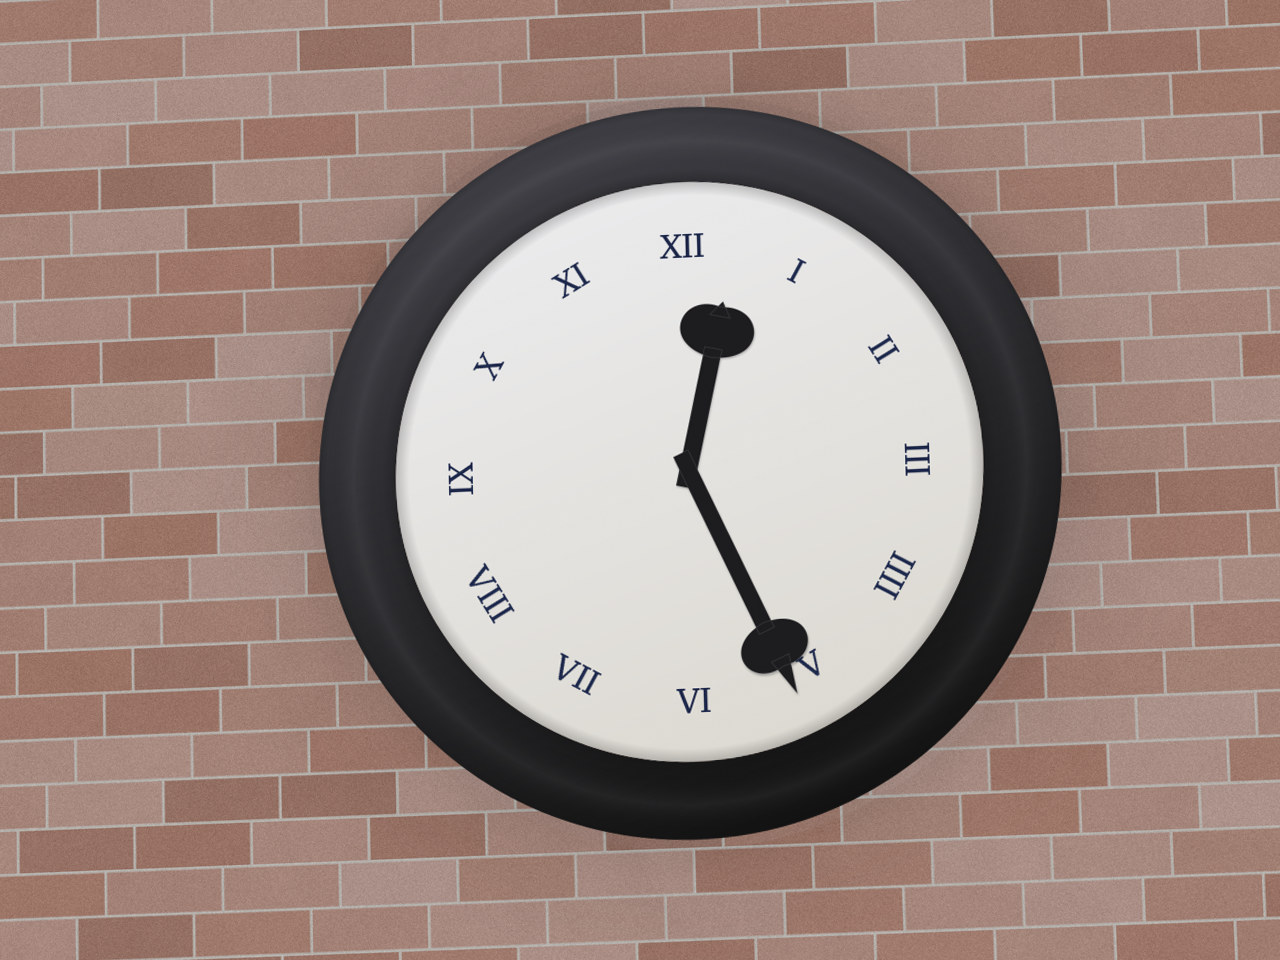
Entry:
h=12 m=26
